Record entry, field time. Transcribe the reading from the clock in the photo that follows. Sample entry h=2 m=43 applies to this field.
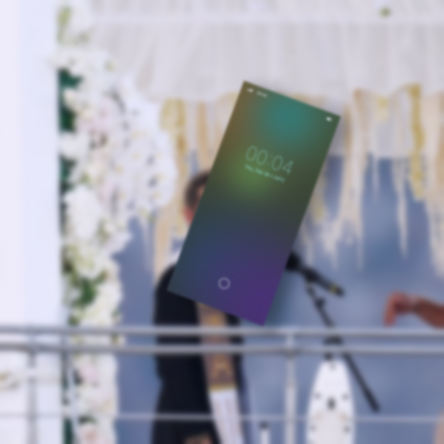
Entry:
h=0 m=4
